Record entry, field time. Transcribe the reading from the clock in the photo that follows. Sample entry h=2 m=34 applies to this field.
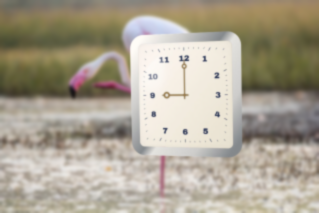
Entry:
h=9 m=0
